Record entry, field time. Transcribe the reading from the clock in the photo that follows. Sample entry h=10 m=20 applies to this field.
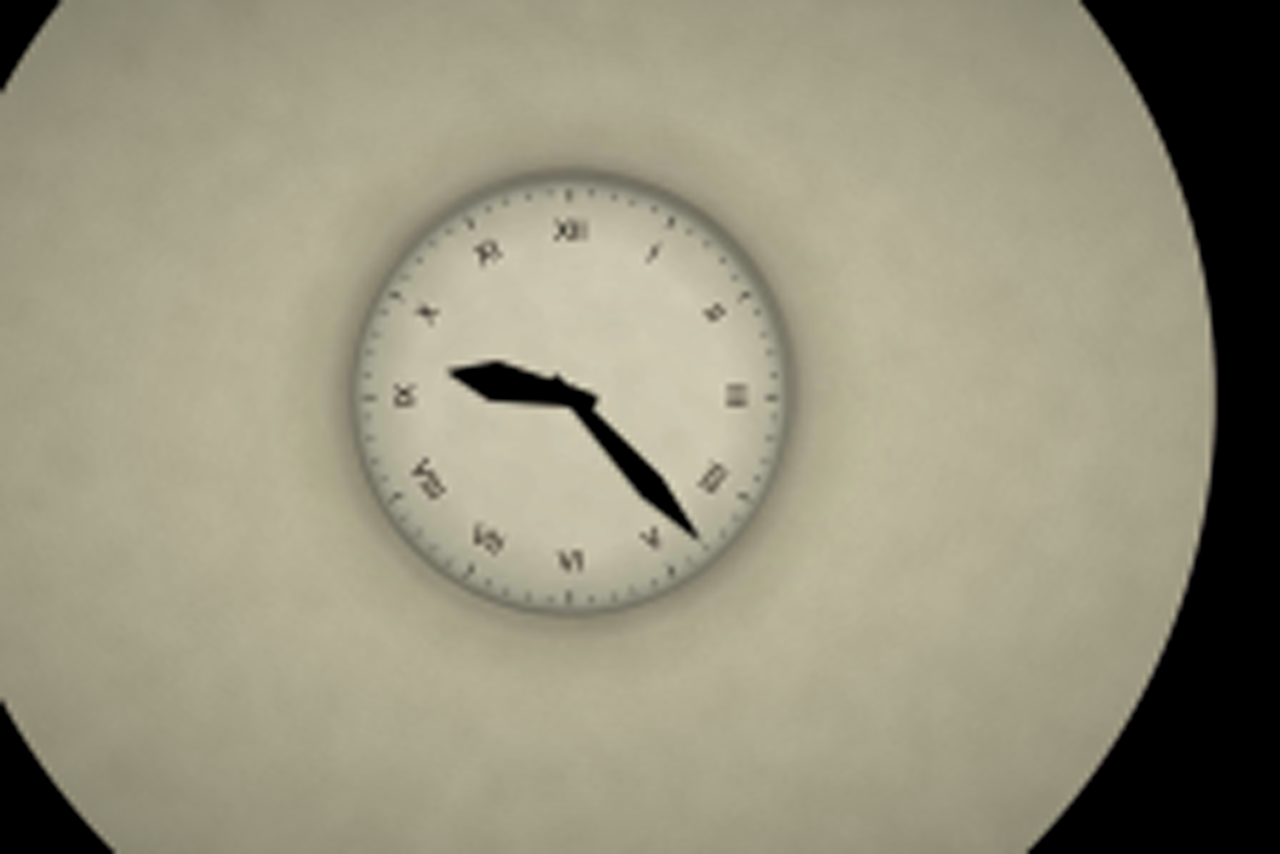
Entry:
h=9 m=23
